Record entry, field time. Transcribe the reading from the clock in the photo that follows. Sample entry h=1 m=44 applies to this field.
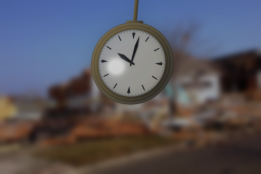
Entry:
h=10 m=2
